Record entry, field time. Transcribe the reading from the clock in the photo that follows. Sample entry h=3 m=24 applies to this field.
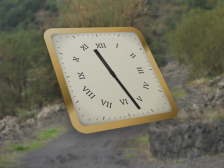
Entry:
h=11 m=27
